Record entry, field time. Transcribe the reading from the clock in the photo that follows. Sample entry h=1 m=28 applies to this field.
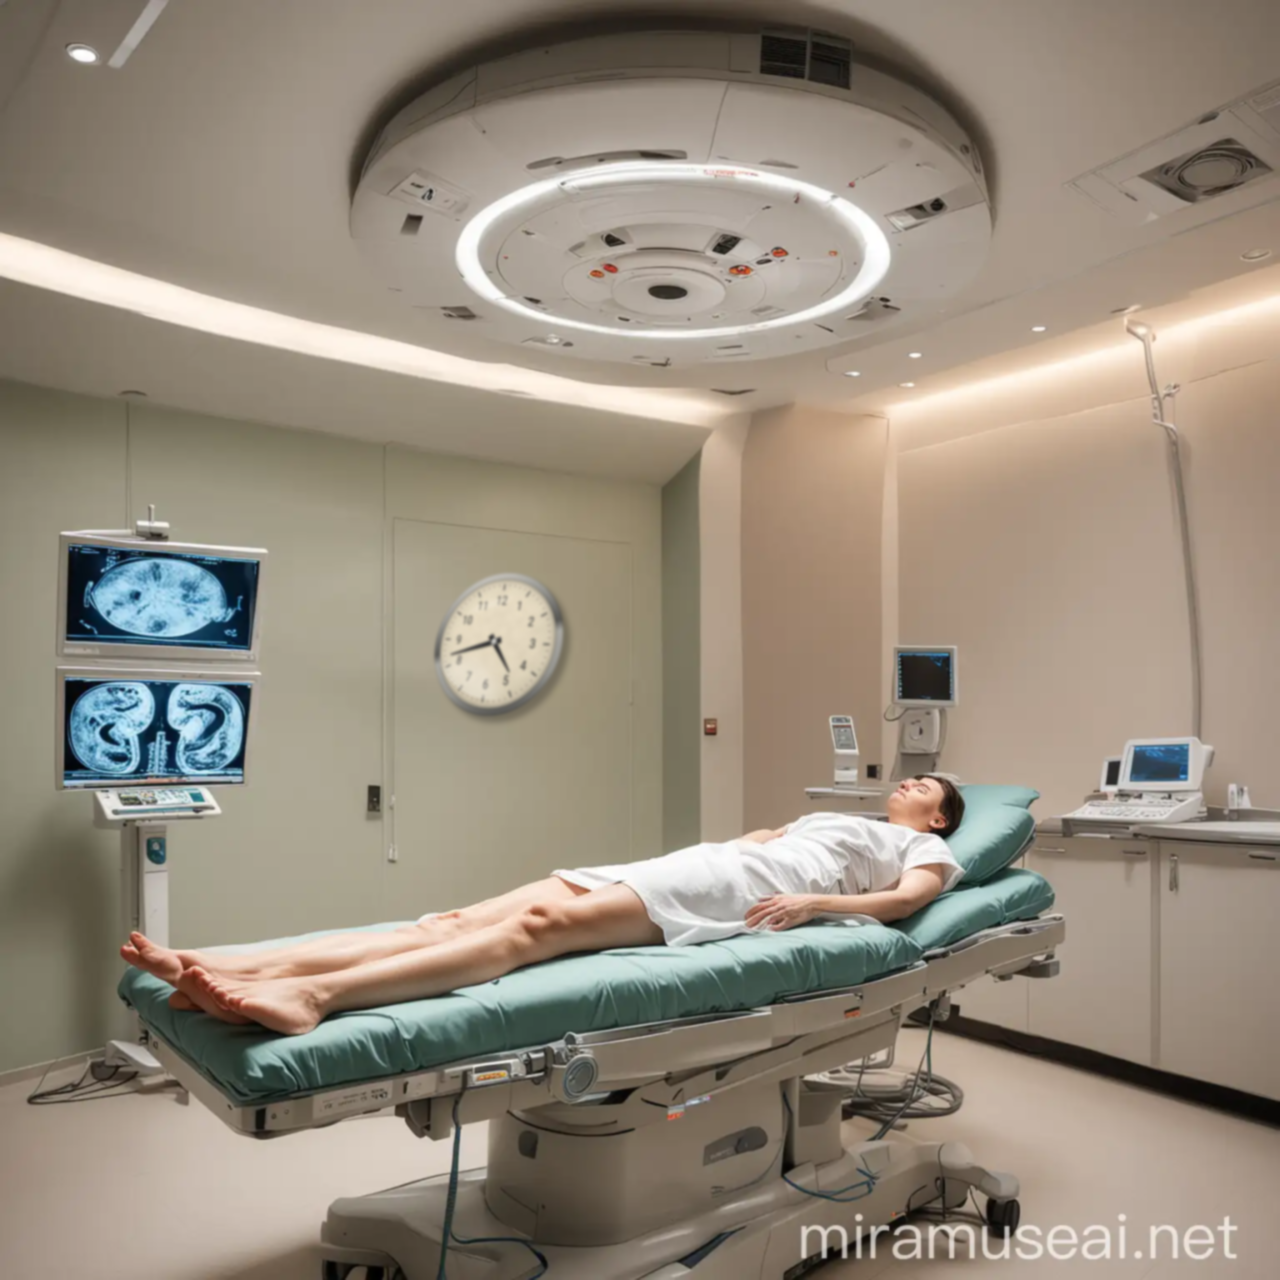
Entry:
h=4 m=42
